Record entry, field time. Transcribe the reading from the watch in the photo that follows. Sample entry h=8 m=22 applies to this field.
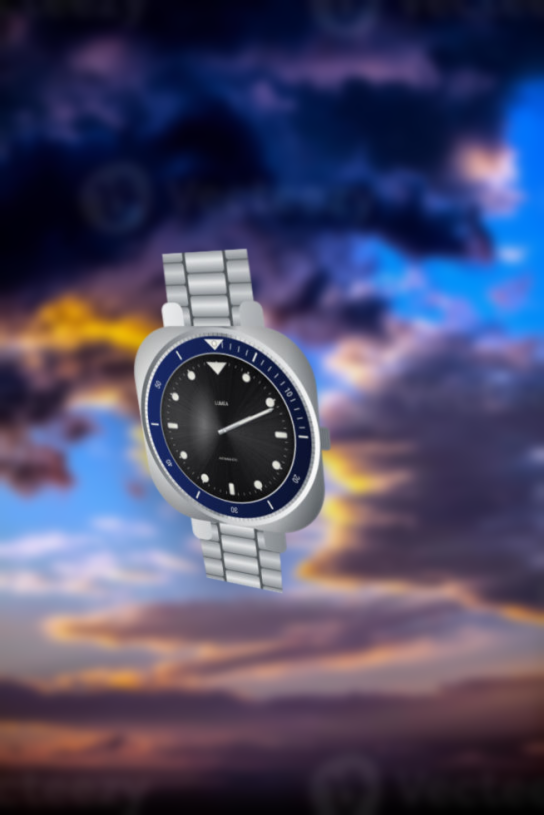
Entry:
h=2 m=11
